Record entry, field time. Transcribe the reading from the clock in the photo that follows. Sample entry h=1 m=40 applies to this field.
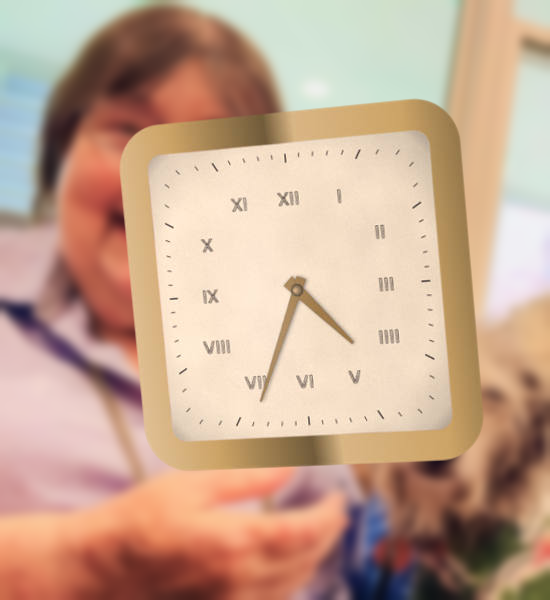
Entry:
h=4 m=34
